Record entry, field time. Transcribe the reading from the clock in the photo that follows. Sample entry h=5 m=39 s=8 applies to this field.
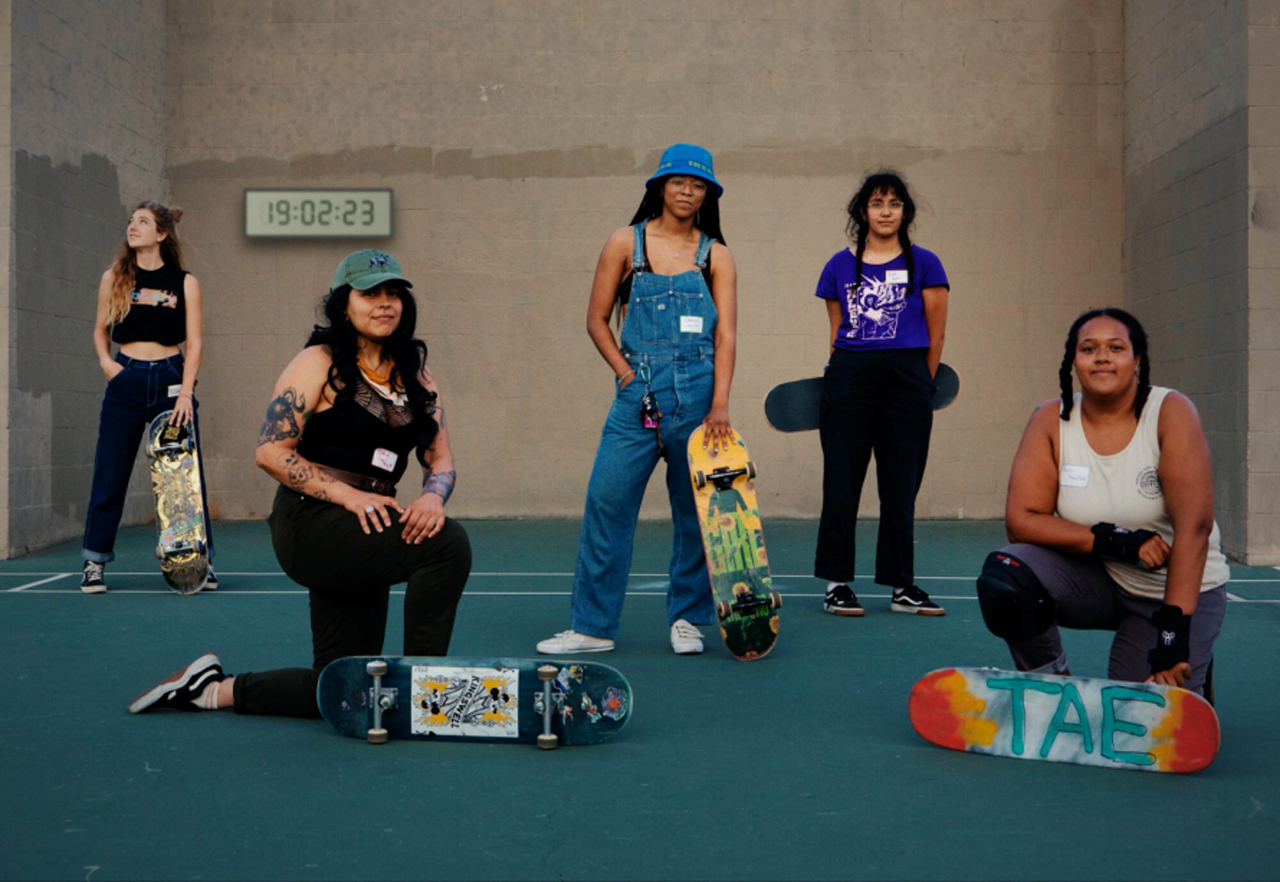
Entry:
h=19 m=2 s=23
